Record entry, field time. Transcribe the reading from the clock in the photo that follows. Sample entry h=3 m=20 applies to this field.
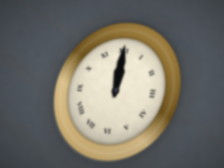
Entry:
h=12 m=0
